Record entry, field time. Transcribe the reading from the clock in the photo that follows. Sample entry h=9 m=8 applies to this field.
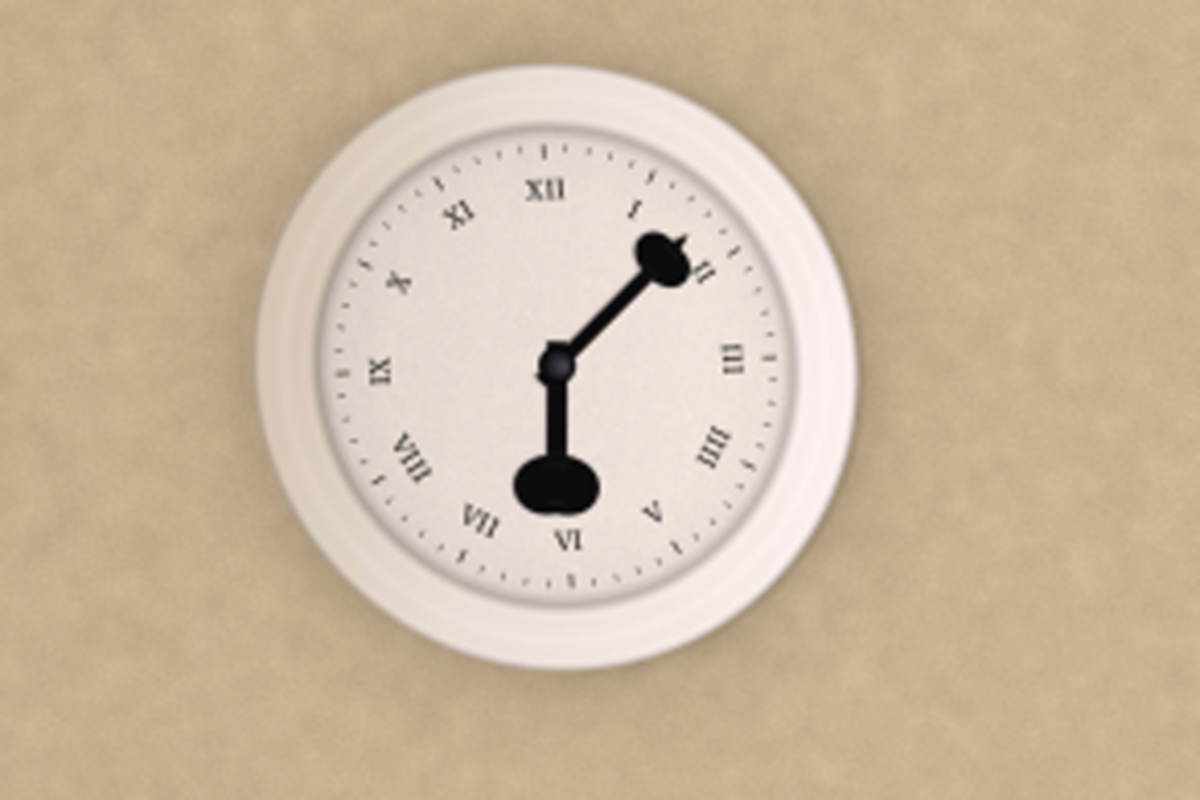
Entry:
h=6 m=8
